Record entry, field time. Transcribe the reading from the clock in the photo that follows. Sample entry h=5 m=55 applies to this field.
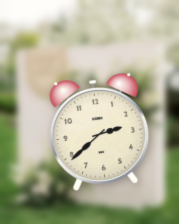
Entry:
h=2 m=39
